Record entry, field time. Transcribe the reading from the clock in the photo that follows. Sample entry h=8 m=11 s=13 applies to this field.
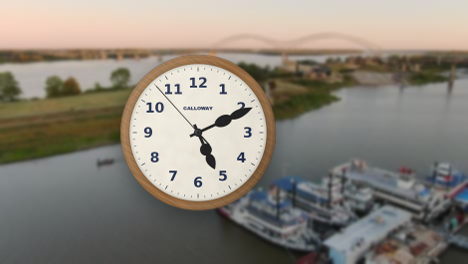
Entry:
h=5 m=10 s=53
